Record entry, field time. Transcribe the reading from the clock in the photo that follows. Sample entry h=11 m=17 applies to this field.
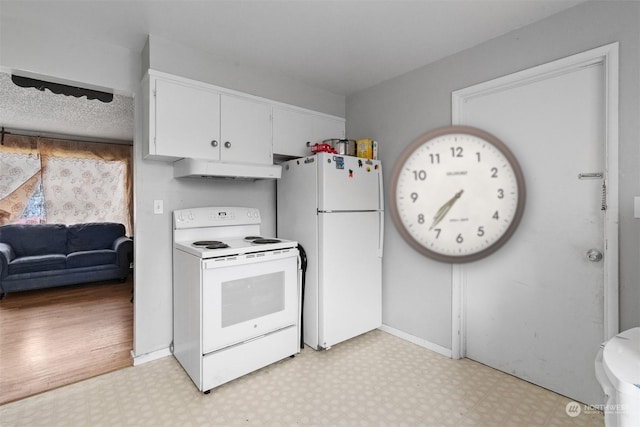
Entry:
h=7 m=37
